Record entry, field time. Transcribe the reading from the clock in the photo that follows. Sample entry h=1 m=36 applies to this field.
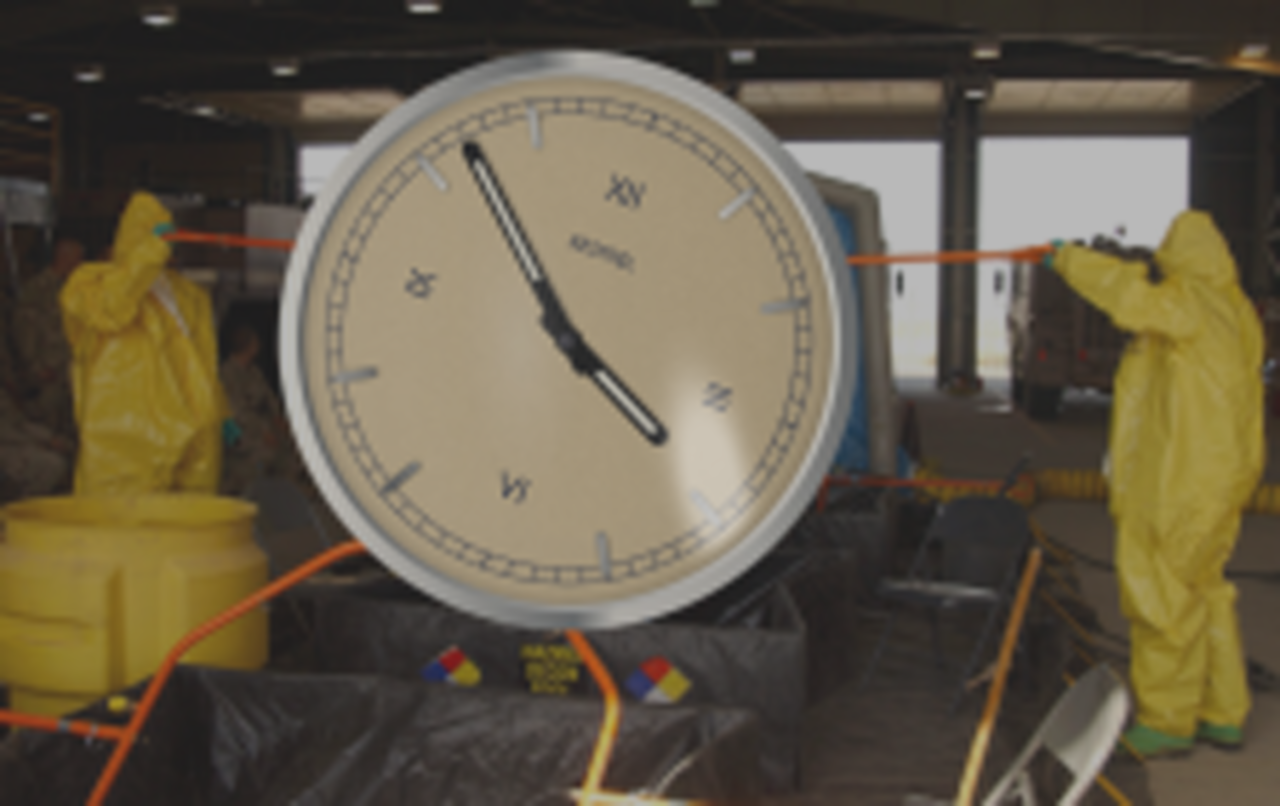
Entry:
h=3 m=52
